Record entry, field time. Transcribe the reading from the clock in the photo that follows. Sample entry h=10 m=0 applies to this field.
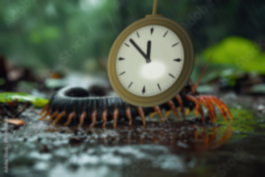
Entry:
h=11 m=52
